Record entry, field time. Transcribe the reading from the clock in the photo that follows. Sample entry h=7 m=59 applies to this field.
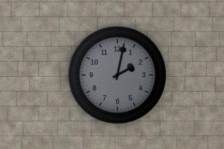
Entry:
h=2 m=2
